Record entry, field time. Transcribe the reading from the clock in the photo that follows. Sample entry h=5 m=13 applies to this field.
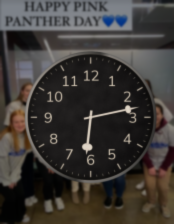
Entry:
h=6 m=13
